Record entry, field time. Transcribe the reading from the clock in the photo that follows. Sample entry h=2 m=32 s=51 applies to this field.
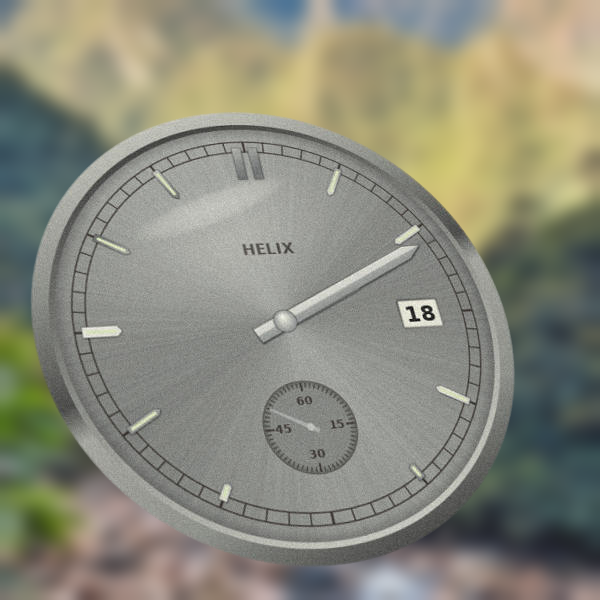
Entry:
h=2 m=10 s=50
